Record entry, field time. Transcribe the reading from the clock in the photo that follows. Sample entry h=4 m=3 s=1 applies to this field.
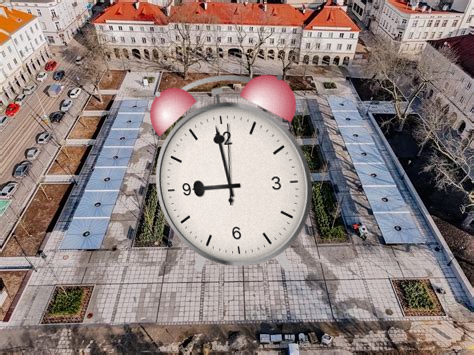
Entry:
h=8 m=59 s=1
